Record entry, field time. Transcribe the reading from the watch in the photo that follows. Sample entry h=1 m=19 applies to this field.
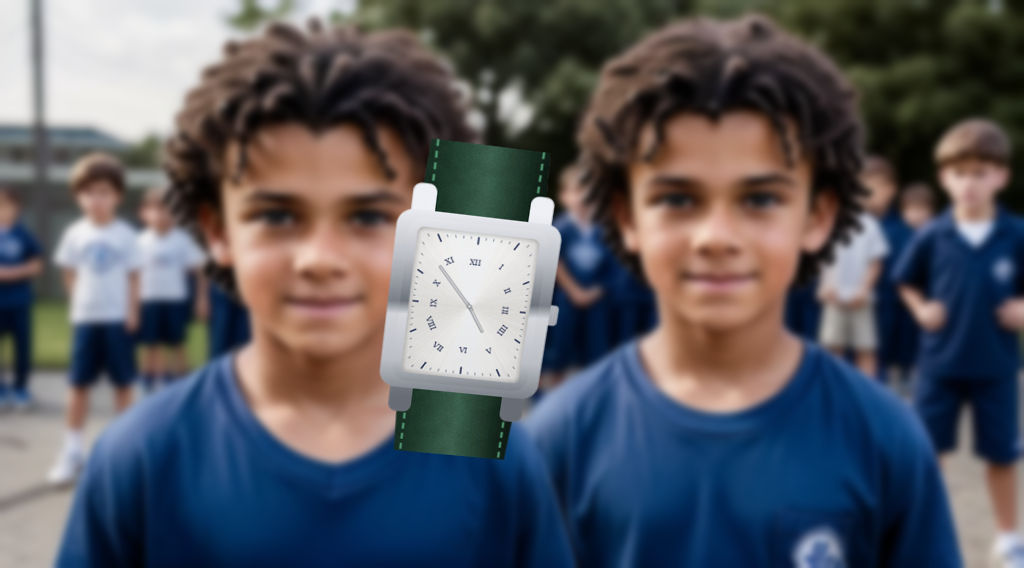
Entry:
h=4 m=53
